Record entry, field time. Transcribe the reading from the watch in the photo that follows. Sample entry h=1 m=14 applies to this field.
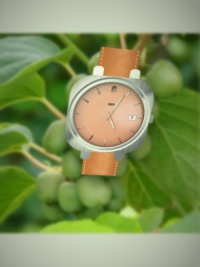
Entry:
h=5 m=4
